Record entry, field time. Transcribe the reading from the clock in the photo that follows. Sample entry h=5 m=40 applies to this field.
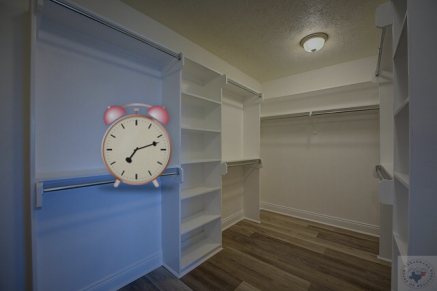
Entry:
h=7 m=12
